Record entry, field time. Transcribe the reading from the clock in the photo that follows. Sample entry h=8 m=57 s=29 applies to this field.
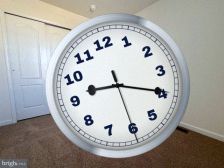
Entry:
h=9 m=19 s=30
